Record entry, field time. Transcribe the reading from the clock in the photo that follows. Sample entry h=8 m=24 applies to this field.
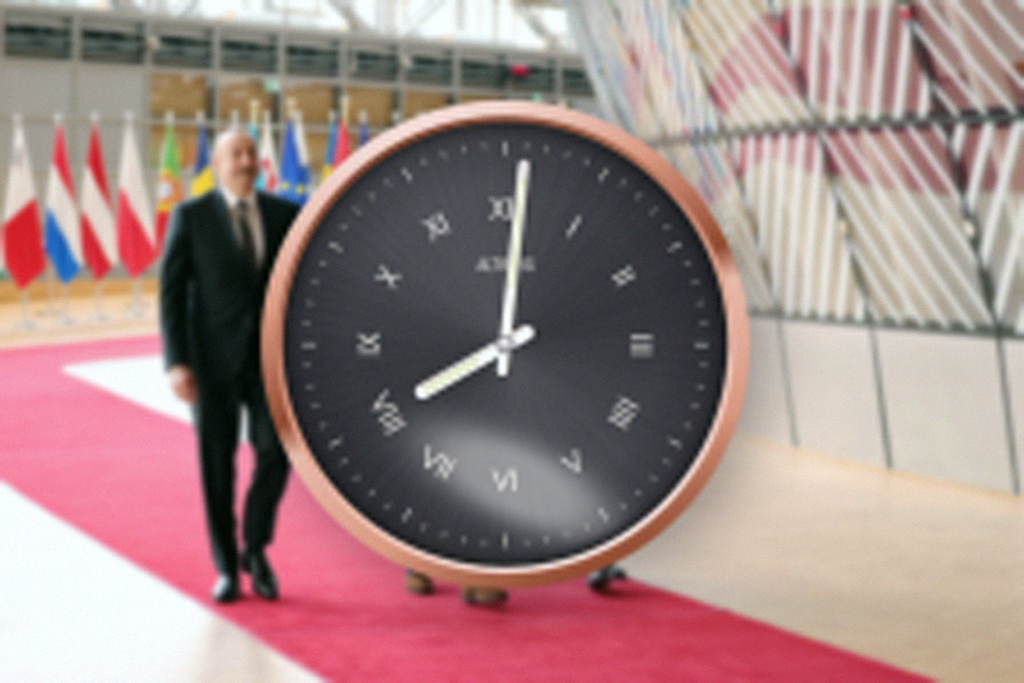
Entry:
h=8 m=1
